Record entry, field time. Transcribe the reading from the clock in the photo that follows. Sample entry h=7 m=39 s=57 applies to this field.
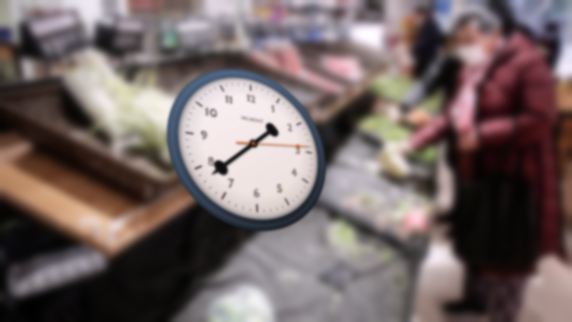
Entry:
h=1 m=38 s=14
